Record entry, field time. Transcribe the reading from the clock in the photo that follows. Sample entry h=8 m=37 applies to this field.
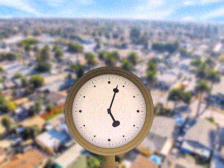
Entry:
h=5 m=3
